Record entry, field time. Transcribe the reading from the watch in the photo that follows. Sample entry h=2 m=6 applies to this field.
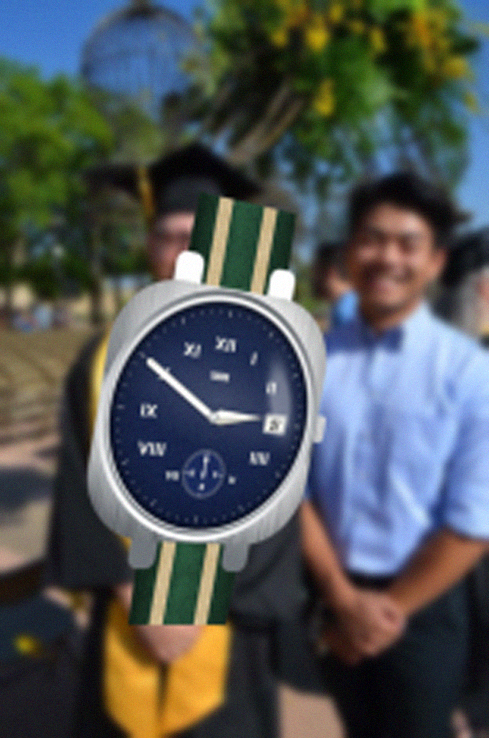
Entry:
h=2 m=50
